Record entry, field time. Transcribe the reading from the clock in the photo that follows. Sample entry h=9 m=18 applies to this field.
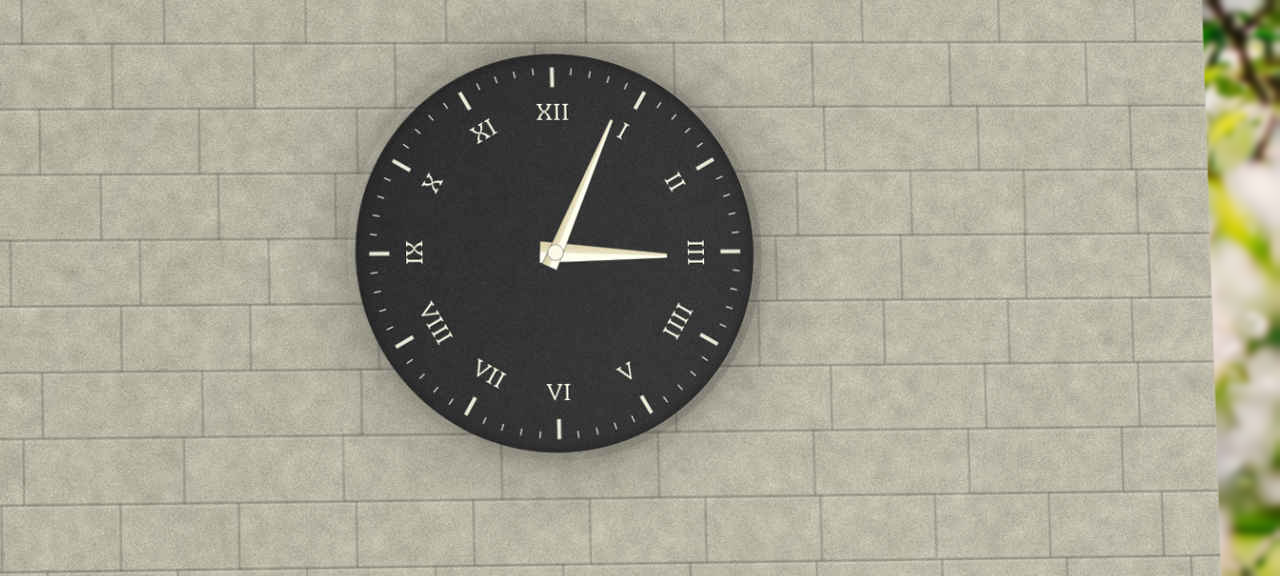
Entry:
h=3 m=4
